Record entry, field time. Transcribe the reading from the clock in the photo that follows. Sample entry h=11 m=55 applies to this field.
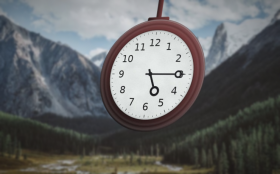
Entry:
h=5 m=15
